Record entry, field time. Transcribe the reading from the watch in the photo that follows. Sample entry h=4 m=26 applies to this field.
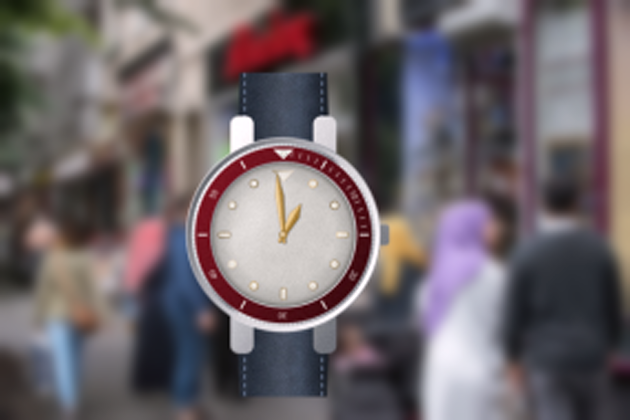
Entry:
h=12 m=59
